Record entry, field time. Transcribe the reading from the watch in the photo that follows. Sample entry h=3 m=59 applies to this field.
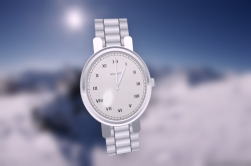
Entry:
h=1 m=0
